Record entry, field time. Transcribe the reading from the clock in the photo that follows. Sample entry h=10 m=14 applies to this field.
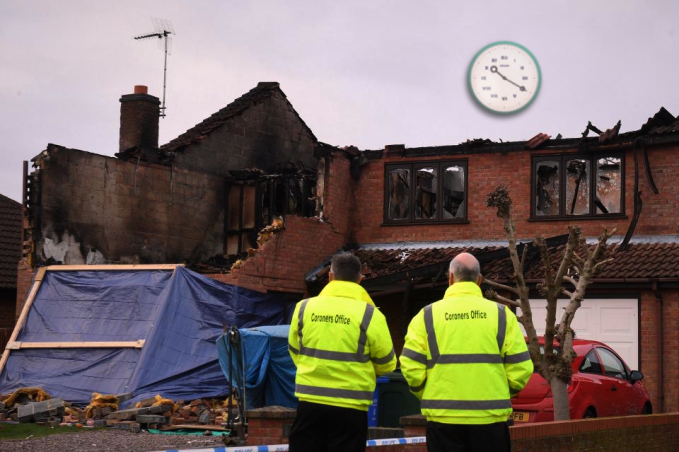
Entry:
h=10 m=20
